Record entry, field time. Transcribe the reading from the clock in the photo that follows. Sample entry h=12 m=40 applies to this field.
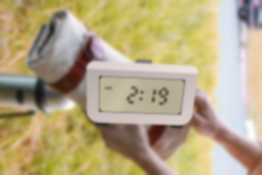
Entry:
h=2 m=19
